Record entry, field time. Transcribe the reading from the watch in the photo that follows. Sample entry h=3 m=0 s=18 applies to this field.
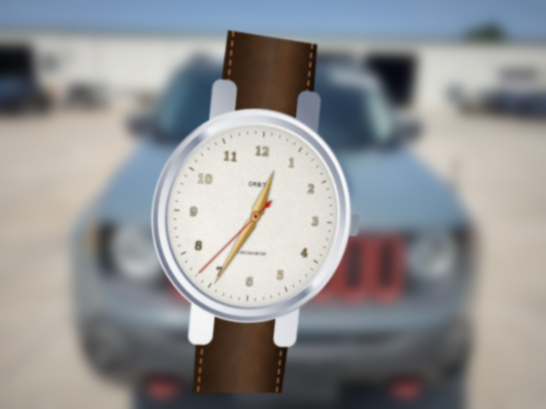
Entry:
h=12 m=34 s=37
